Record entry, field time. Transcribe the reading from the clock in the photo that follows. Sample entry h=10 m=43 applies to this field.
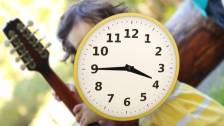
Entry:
h=3 m=45
